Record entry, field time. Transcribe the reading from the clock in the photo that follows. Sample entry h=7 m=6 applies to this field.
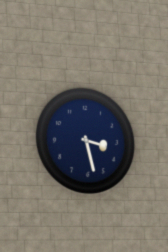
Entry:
h=3 m=28
